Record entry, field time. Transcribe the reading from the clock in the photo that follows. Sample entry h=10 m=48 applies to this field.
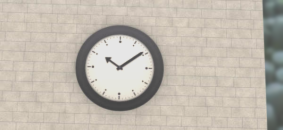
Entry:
h=10 m=9
